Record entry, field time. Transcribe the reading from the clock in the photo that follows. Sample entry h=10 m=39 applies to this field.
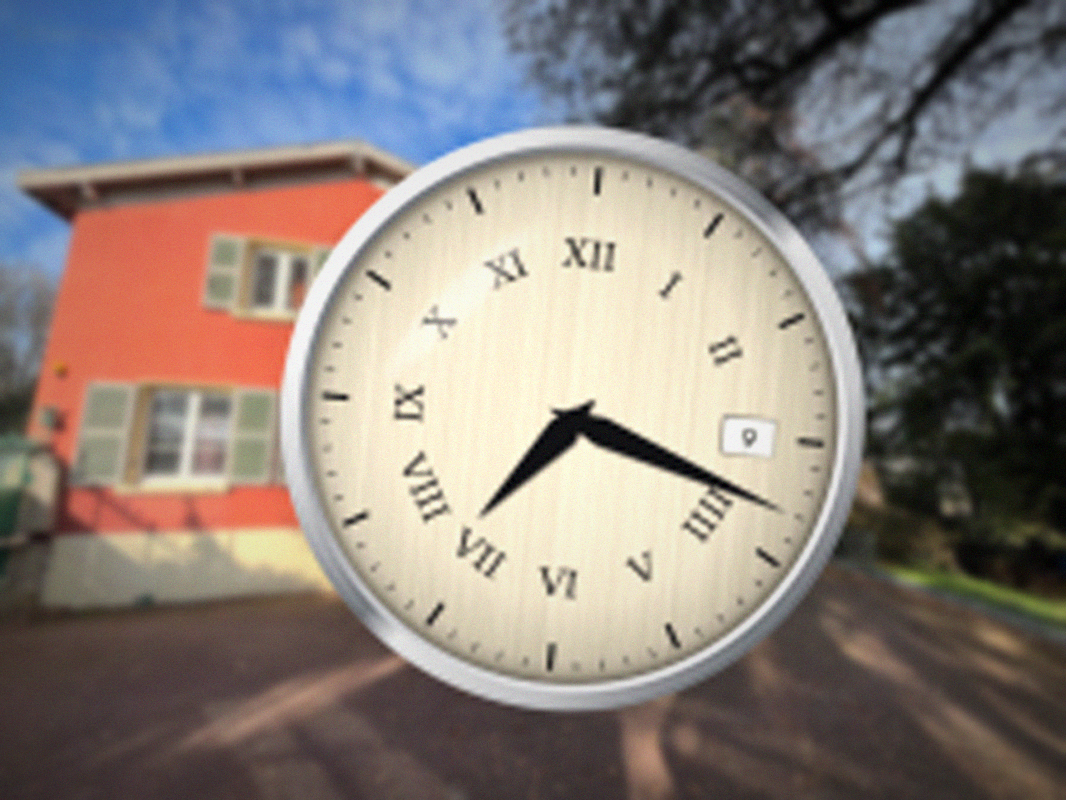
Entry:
h=7 m=18
